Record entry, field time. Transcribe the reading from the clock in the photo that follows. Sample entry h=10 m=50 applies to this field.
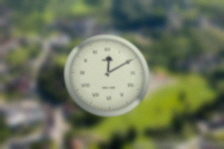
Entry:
h=12 m=10
